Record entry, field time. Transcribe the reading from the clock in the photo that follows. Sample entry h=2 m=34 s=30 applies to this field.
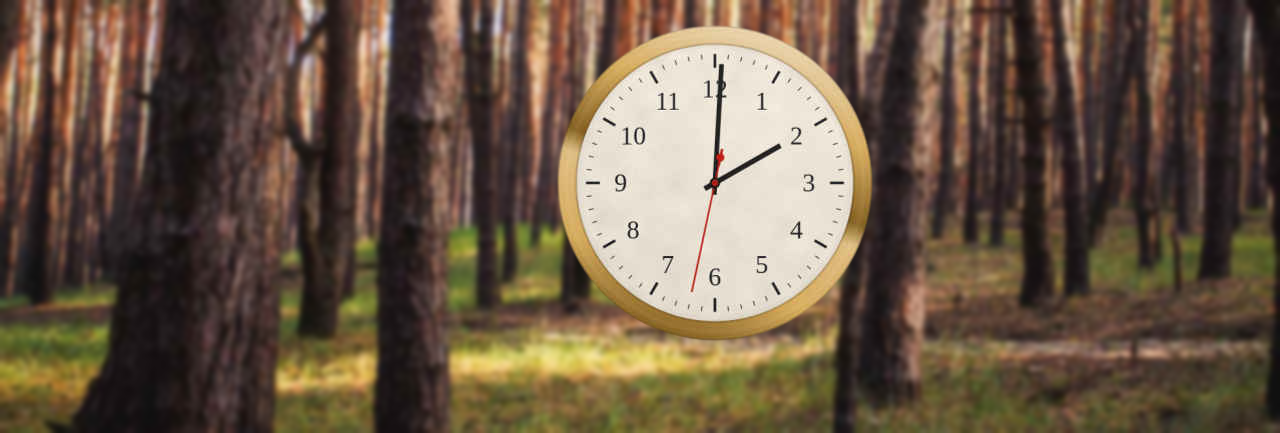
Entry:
h=2 m=0 s=32
